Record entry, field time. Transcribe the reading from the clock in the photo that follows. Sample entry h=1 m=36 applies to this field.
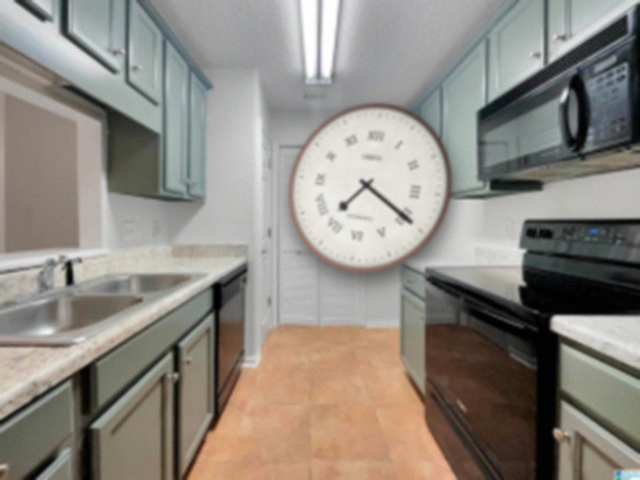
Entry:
h=7 m=20
